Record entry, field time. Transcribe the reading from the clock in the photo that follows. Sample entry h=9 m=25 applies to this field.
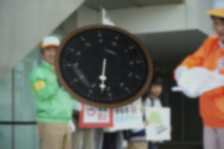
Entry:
h=5 m=27
